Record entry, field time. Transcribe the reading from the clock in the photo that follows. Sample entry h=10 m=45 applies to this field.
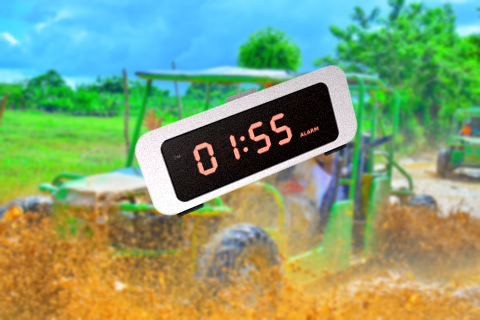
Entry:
h=1 m=55
